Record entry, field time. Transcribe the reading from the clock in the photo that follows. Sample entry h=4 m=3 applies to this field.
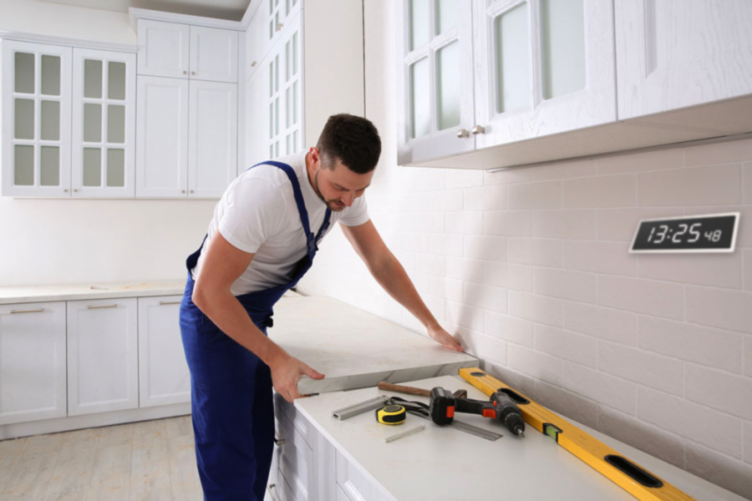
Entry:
h=13 m=25
